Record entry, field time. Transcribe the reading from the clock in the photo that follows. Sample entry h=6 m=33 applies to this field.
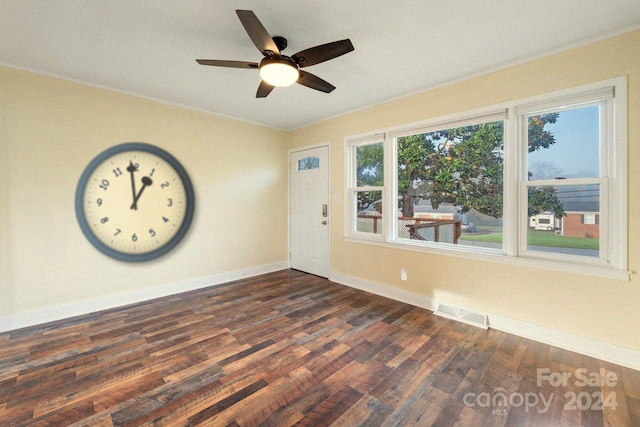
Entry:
h=12 m=59
